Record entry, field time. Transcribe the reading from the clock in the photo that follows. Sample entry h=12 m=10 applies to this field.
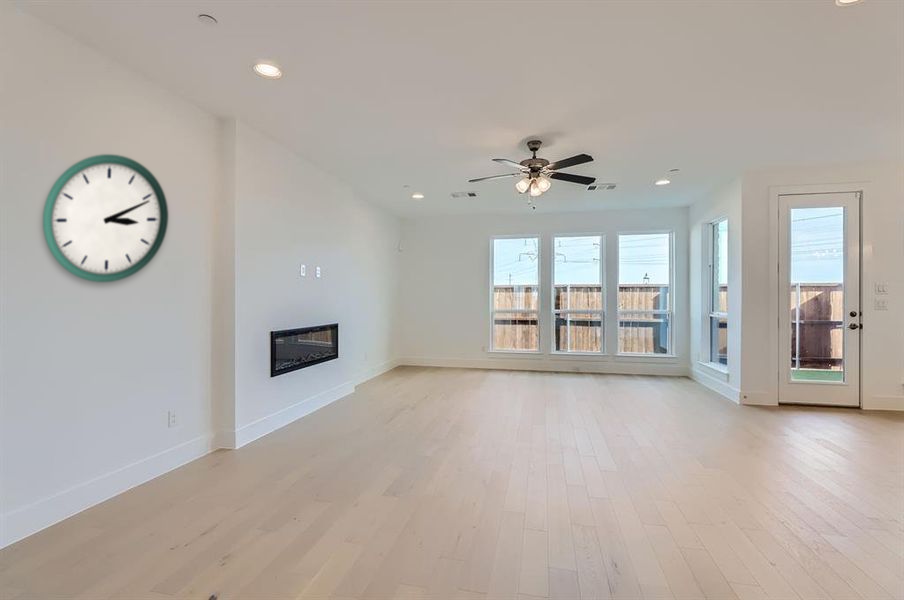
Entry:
h=3 m=11
